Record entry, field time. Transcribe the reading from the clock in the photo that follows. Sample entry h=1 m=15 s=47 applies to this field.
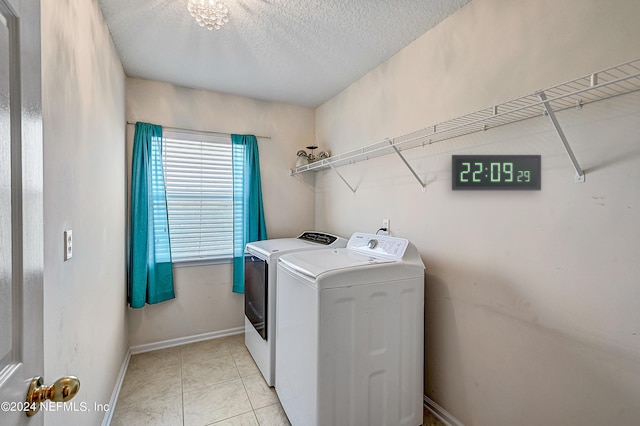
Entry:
h=22 m=9 s=29
